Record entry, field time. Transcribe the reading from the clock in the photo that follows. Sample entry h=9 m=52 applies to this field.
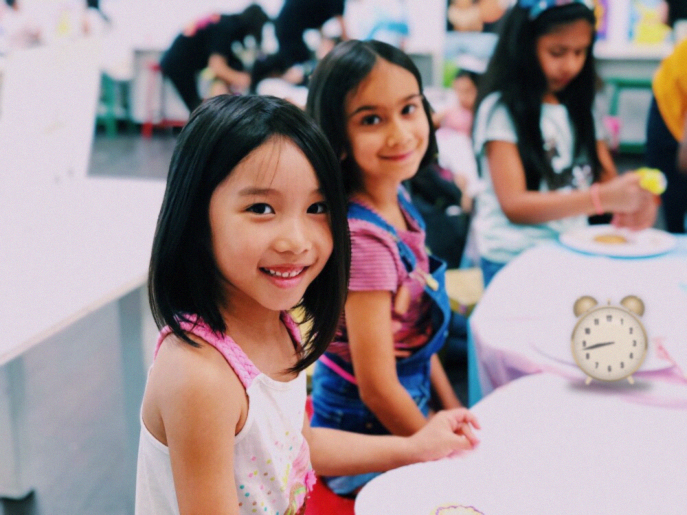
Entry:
h=8 m=43
